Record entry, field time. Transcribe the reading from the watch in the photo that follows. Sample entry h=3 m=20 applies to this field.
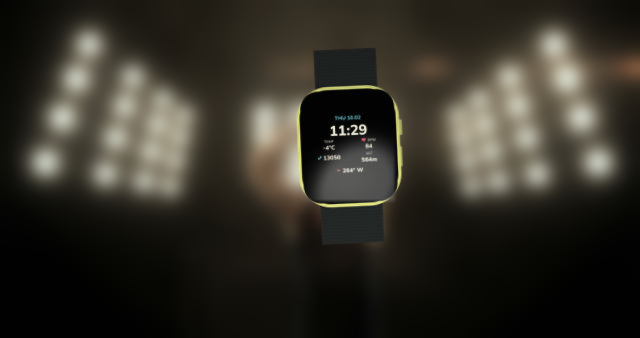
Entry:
h=11 m=29
